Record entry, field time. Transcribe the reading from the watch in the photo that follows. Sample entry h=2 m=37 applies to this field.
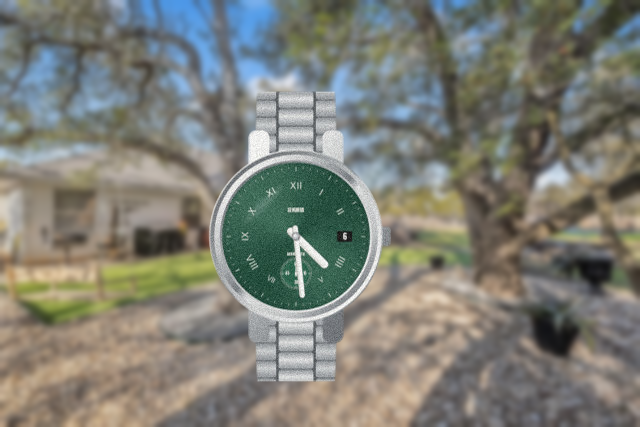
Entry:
h=4 m=29
